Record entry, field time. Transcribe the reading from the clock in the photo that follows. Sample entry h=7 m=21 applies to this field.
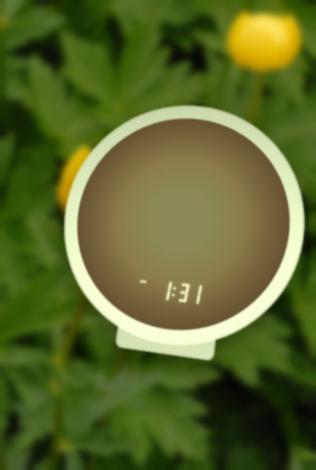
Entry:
h=1 m=31
